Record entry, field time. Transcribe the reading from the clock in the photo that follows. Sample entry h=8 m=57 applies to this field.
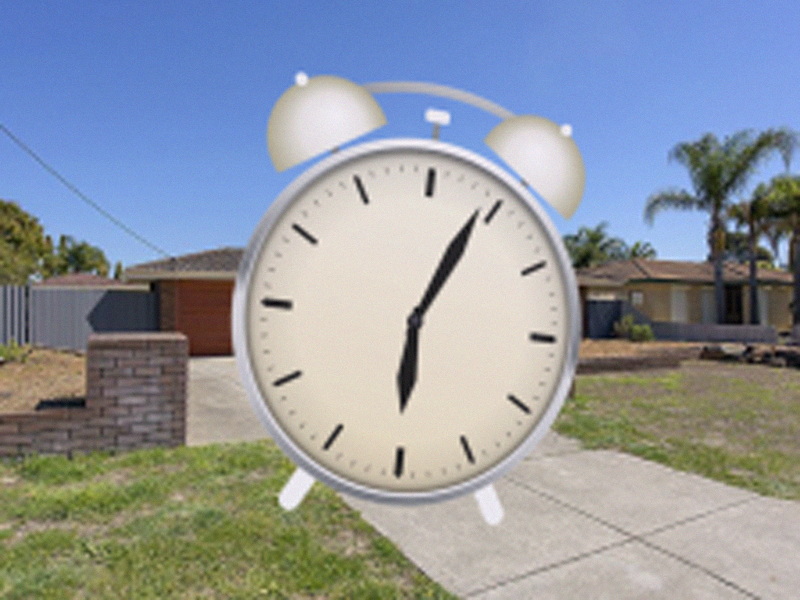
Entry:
h=6 m=4
